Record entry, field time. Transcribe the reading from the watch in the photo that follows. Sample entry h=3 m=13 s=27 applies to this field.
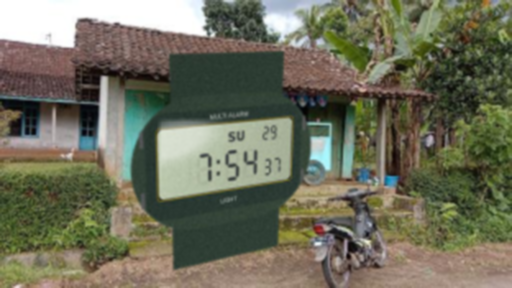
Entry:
h=7 m=54 s=37
